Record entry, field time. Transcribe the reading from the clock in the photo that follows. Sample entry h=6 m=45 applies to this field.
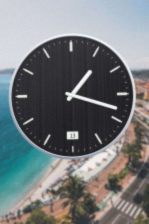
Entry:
h=1 m=18
